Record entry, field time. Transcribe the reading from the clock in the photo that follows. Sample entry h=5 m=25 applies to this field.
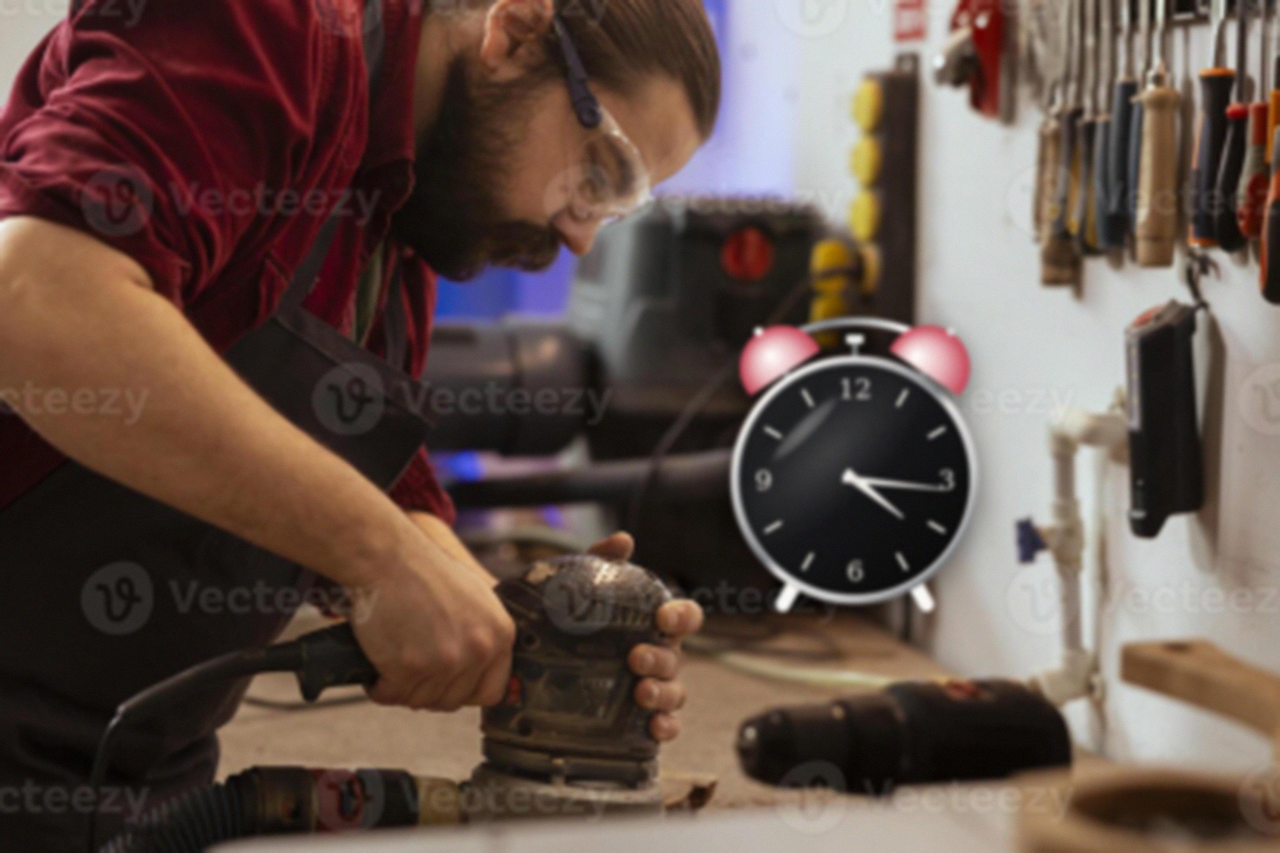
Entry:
h=4 m=16
